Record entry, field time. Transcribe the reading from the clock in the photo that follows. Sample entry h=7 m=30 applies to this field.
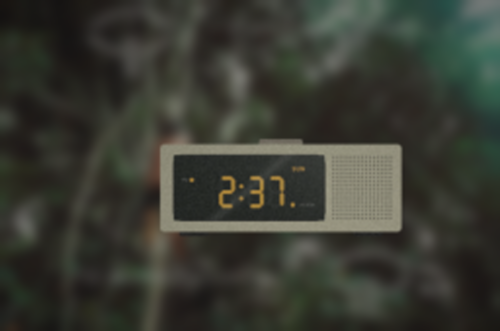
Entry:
h=2 m=37
